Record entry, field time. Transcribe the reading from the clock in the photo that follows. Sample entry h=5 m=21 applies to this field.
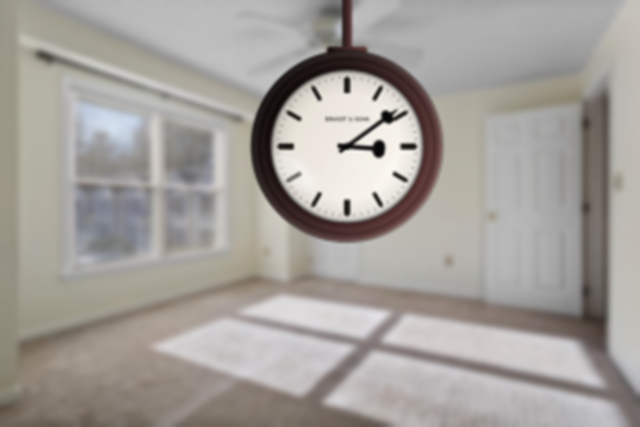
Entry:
h=3 m=9
